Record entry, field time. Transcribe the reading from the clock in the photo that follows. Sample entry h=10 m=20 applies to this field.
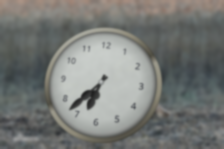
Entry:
h=6 m=37
